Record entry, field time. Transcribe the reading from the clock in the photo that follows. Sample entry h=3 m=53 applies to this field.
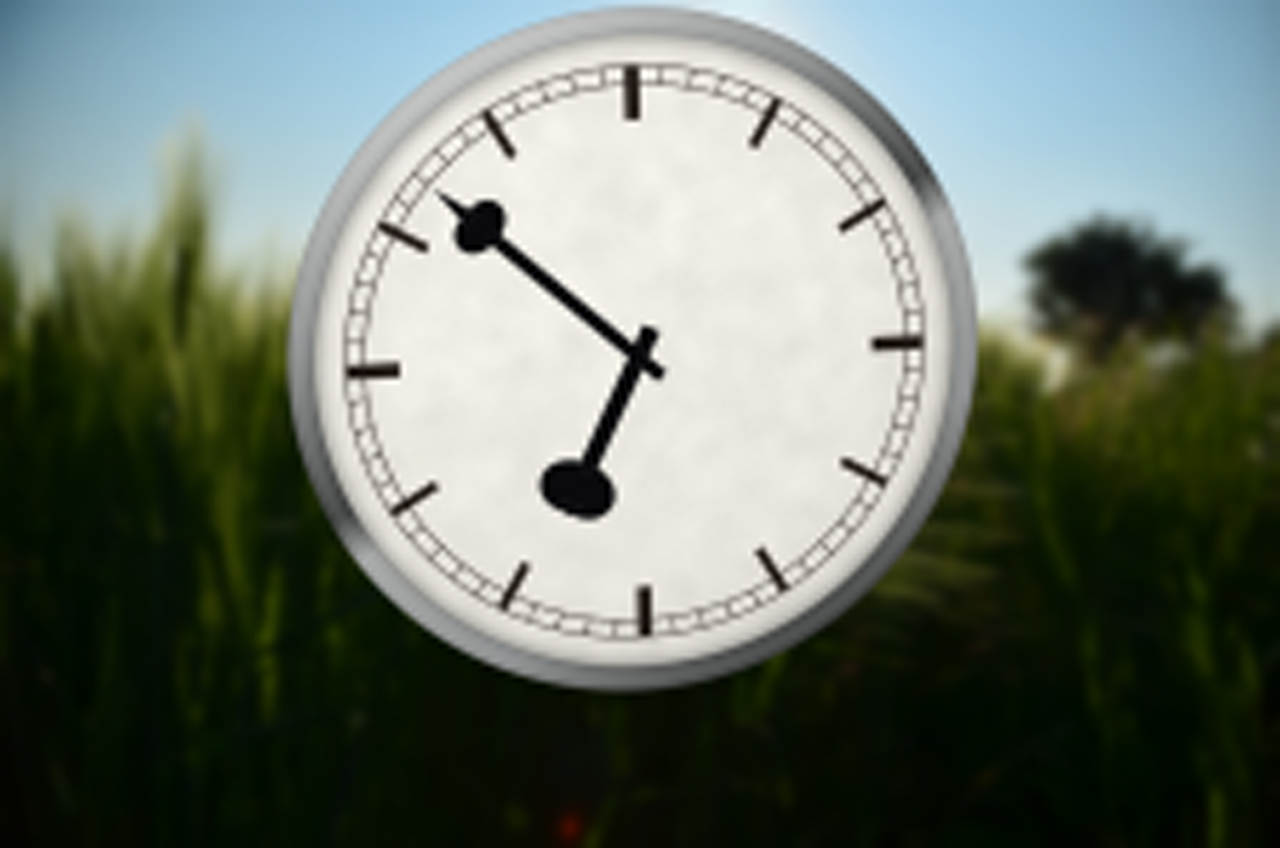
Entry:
h=6 m=52
